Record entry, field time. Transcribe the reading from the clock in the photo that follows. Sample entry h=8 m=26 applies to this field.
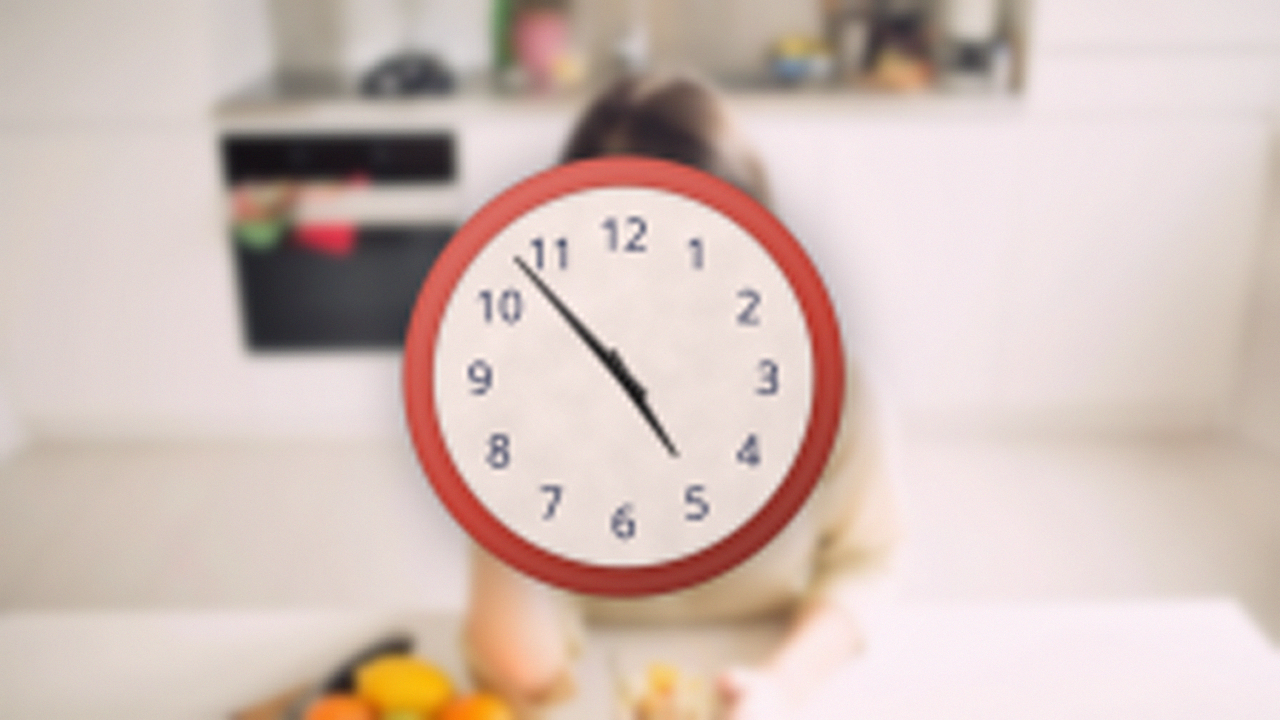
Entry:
h=4 m=53
